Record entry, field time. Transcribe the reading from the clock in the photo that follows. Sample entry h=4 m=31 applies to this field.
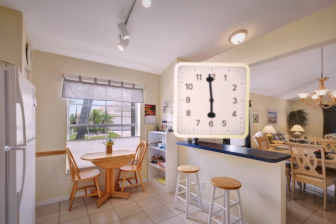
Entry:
h=5 m=59
